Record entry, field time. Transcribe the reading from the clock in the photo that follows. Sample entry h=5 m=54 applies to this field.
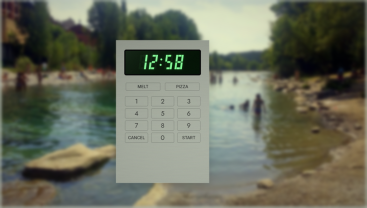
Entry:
h=12 m=58
